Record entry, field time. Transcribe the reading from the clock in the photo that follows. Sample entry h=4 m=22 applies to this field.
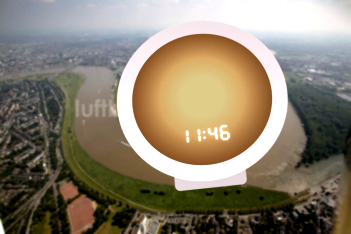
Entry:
h=11 m=46
